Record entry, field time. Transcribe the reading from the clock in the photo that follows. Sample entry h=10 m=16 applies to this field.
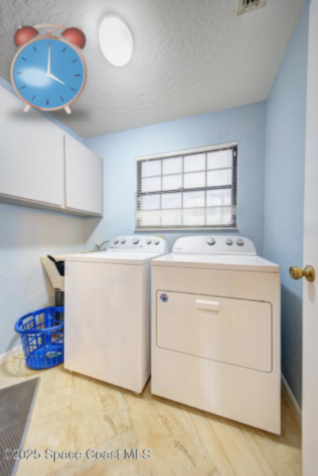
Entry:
h=4 m=0
